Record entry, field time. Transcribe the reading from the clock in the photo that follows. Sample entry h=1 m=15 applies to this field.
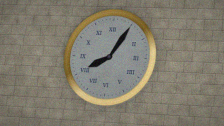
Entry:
h=8 m=5
